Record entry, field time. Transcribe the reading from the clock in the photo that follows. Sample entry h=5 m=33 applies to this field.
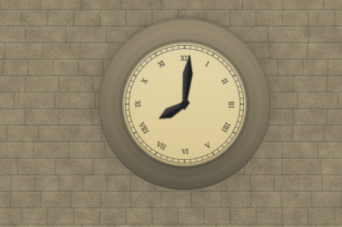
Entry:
h=8 m=1
